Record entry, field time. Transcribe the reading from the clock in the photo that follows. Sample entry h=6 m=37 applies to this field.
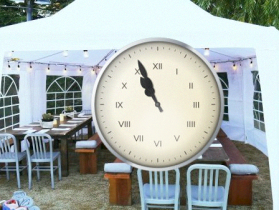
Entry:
h=10 m=56
